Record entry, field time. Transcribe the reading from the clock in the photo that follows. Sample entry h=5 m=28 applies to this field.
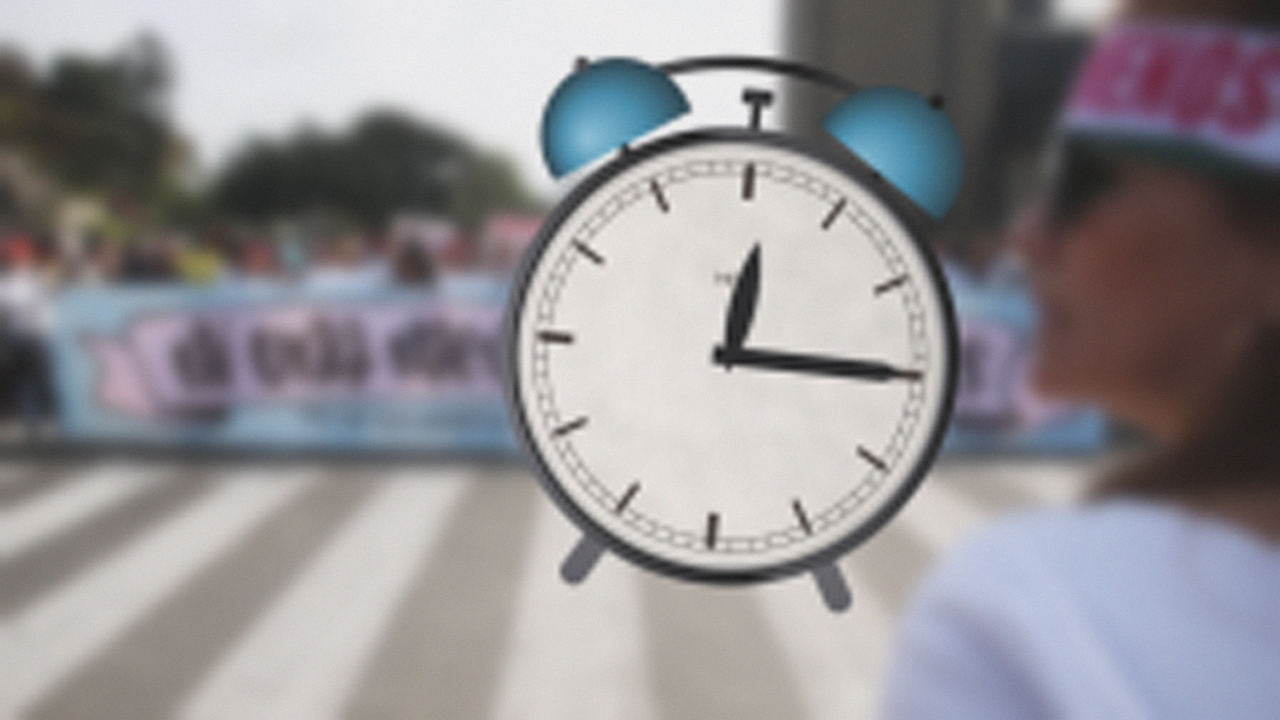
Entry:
h=12 m=15
